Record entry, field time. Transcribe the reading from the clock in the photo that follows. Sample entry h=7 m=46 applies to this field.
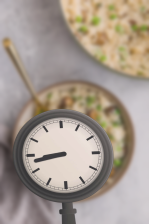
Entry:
h=8 m=43
